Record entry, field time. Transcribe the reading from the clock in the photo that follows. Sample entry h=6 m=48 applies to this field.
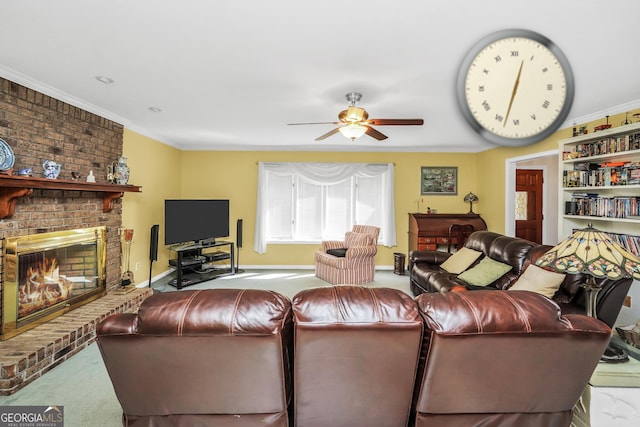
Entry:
h=12 m=33
